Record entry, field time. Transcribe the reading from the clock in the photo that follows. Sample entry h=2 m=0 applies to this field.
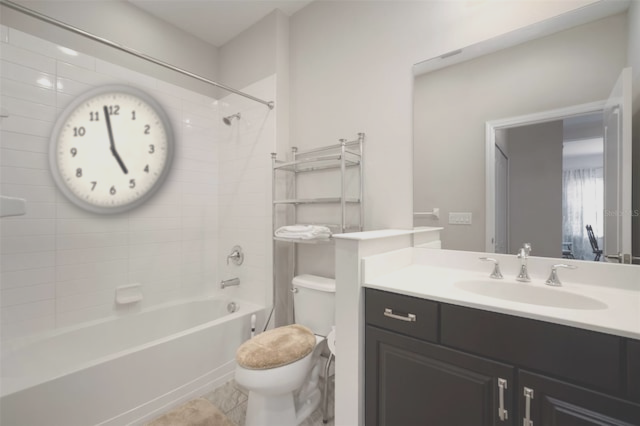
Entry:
h=4 m=58
